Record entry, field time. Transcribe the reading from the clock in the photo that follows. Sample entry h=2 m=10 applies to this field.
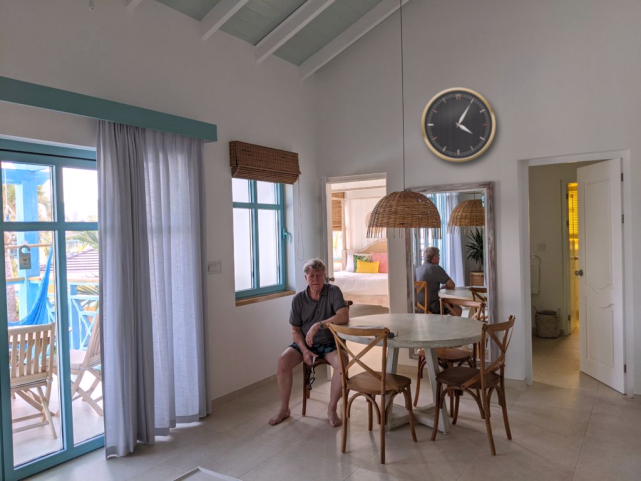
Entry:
h=4 m=5
